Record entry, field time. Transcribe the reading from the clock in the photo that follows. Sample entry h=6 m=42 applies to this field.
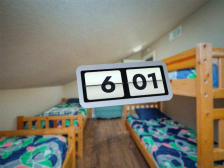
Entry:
h=6 m=1
